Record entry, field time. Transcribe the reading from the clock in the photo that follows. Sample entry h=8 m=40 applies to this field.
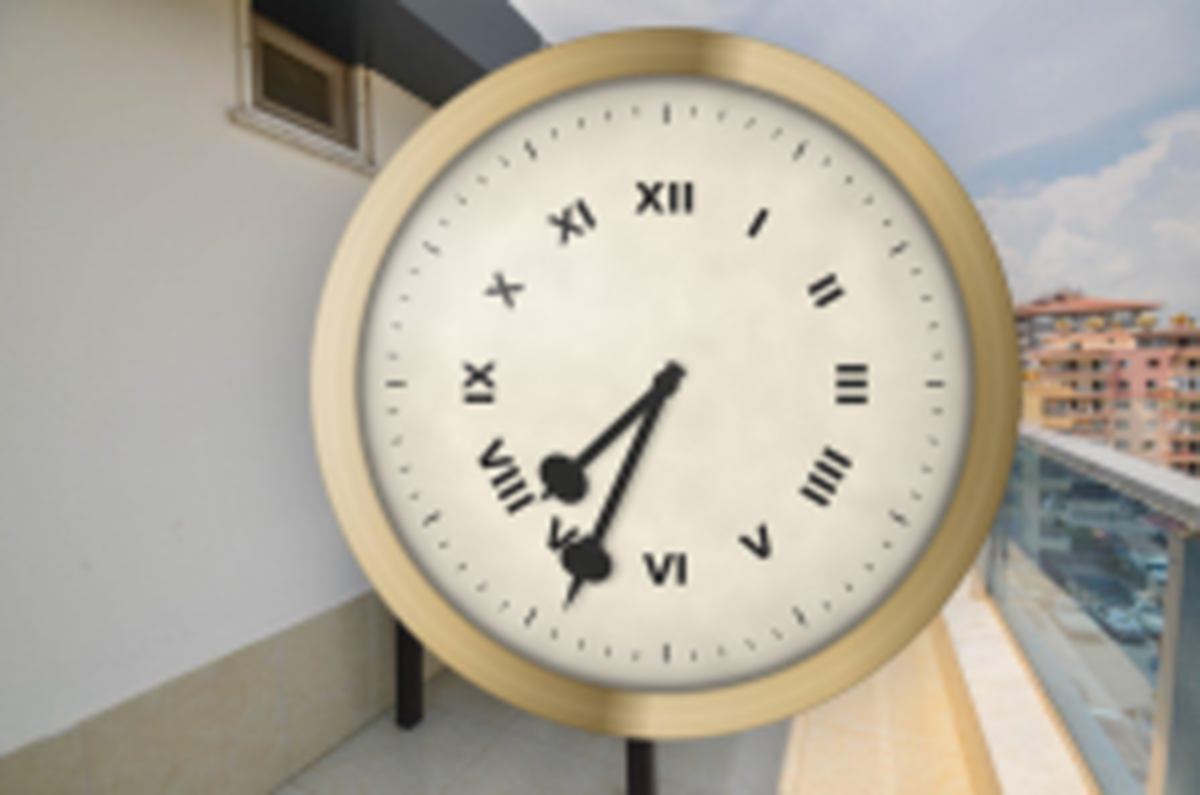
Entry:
h=7 m=34
